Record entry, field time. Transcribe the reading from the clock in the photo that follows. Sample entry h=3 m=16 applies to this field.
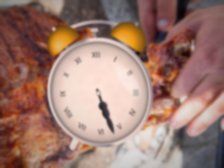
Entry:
h=5 m=27
